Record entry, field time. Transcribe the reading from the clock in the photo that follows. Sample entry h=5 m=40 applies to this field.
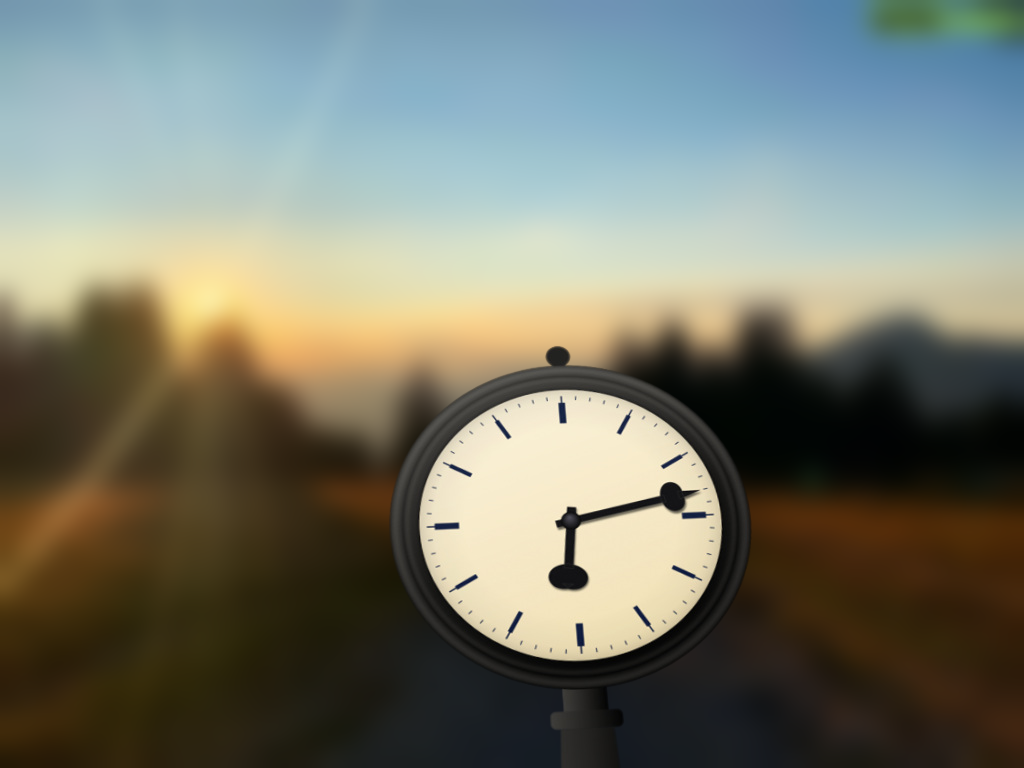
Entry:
h=6 m=13
